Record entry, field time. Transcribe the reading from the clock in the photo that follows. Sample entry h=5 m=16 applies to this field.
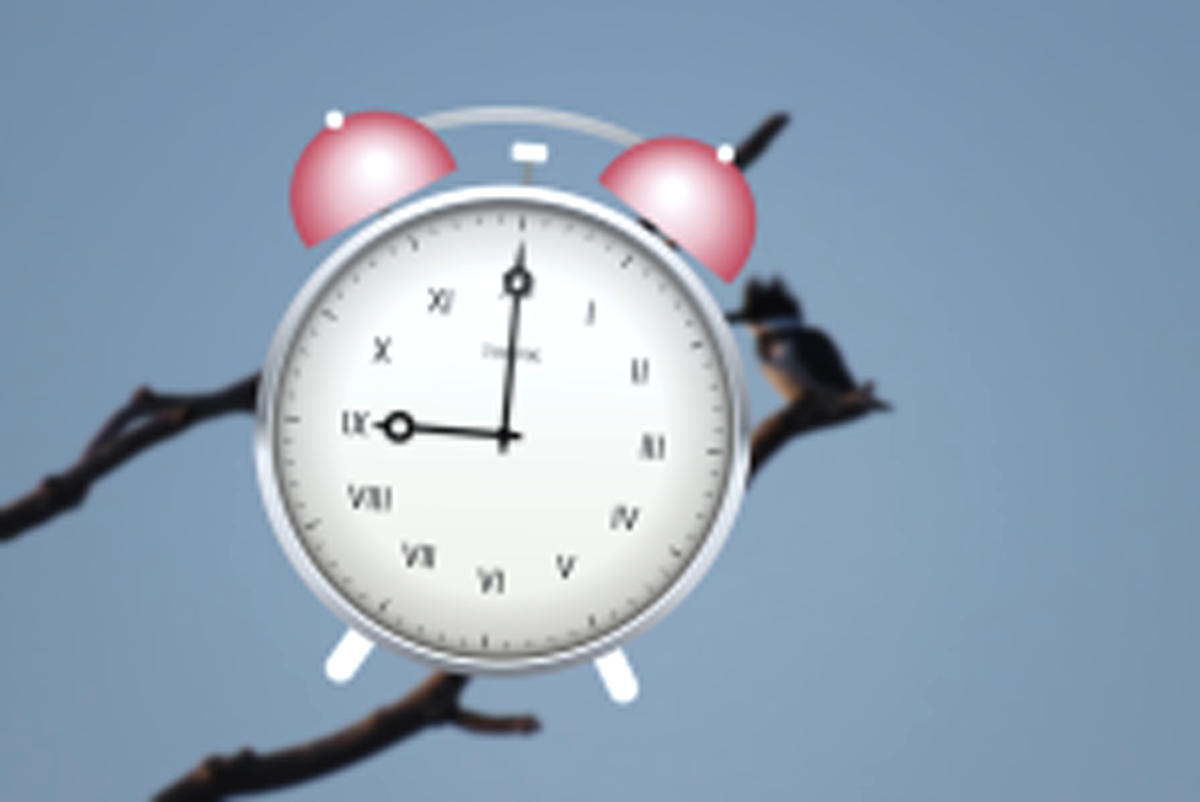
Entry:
h=9 m=0
